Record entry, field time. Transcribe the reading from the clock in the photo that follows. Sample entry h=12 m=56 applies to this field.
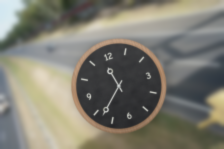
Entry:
h=11 m=38
